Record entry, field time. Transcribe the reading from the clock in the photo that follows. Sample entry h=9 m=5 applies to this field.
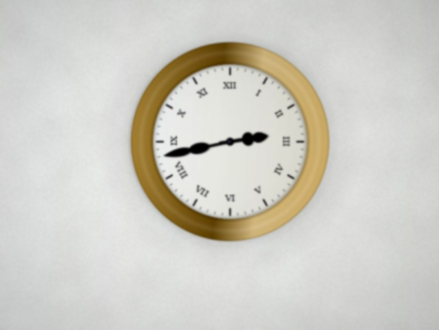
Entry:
h=2 m=43
